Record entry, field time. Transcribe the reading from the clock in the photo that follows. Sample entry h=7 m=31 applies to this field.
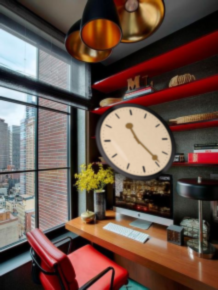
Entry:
h=11 m=24
